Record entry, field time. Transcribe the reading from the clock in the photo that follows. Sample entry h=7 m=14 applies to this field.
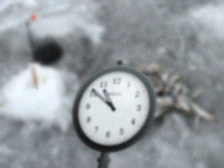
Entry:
h=10 m=51
